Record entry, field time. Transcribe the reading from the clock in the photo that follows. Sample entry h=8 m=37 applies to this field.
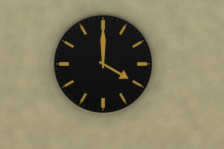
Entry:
h=4 m=0
